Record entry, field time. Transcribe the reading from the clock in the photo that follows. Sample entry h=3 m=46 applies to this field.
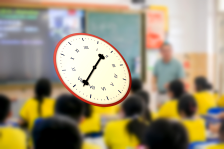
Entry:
h=1 m=38
